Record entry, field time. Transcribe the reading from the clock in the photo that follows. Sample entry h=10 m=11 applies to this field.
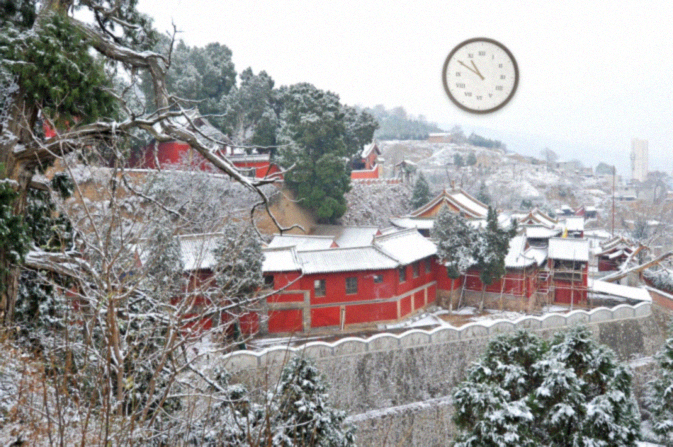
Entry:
h=10 m=50
